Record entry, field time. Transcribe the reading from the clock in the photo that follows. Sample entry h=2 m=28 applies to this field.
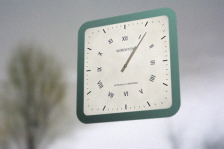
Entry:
h=1 m=6
